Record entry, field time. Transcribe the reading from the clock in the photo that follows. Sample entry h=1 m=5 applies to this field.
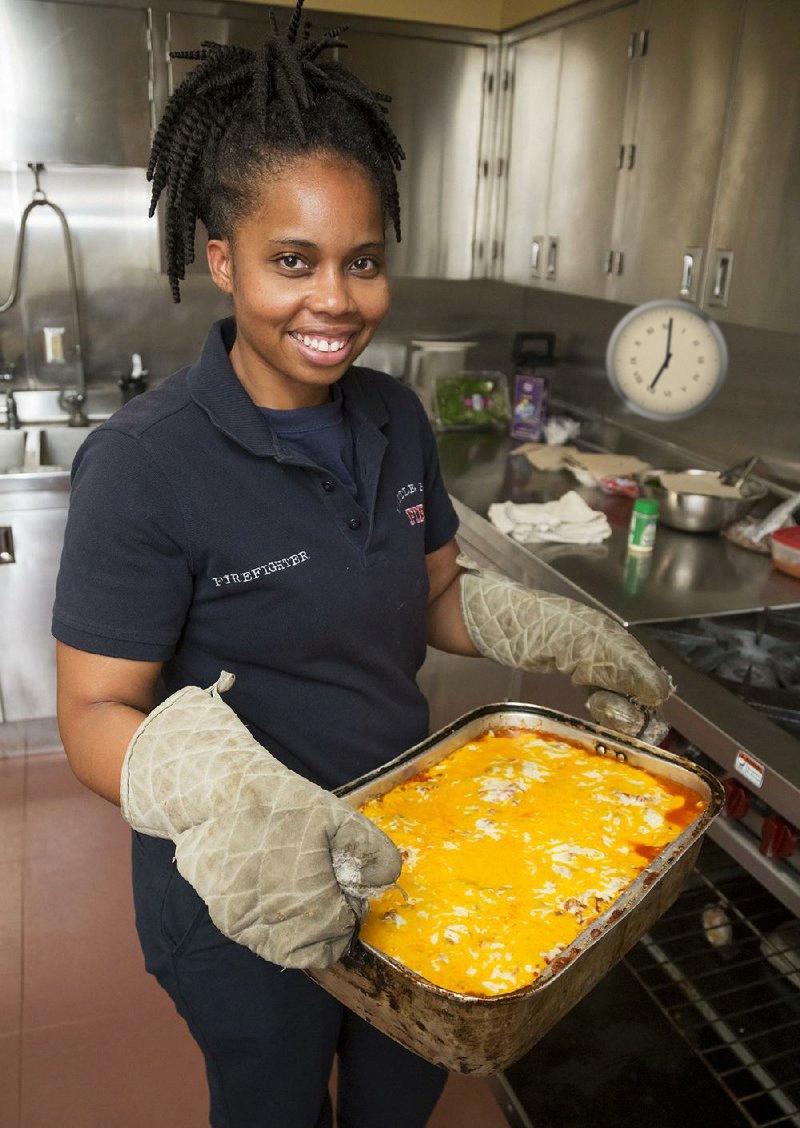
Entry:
h=7 m=1
